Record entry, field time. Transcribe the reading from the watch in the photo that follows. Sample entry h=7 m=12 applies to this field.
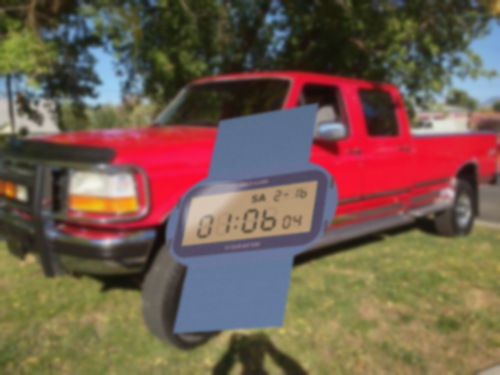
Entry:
h=1 m=6
